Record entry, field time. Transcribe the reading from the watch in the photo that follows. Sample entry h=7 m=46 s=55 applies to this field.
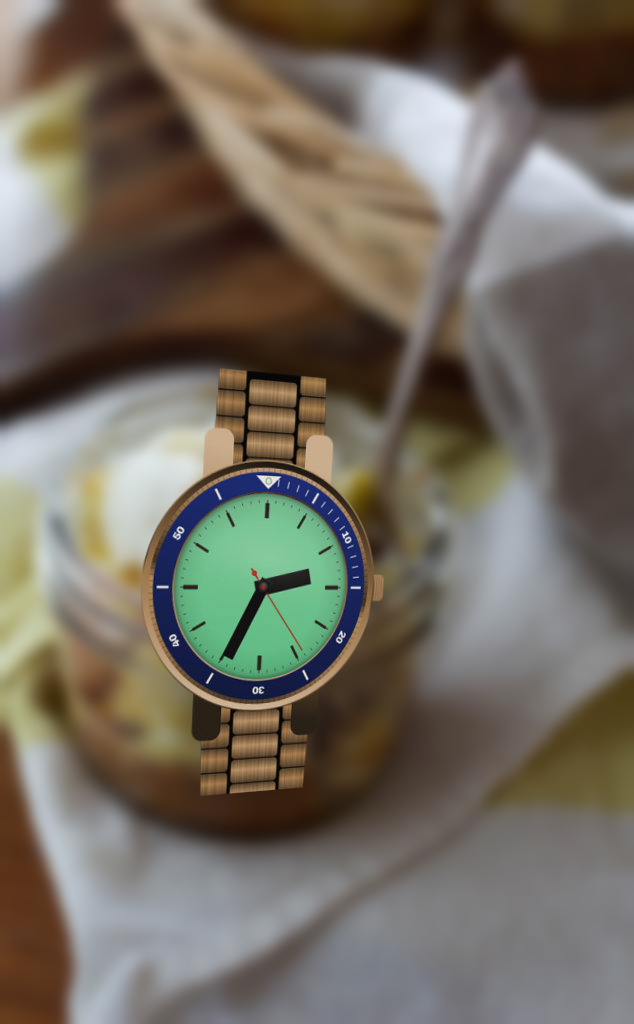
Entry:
h=2 m=34 s=24
